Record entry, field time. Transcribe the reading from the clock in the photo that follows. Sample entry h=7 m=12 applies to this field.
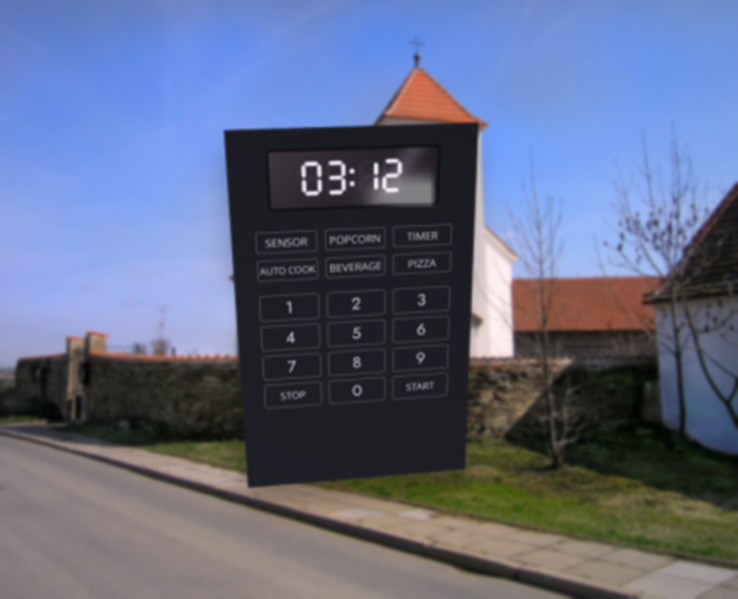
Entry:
h=3 m=12
